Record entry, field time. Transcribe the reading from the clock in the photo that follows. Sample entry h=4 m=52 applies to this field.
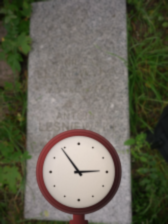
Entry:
h=2 m=54
